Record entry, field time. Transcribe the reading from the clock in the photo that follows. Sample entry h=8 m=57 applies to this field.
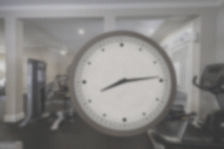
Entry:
h=8 m=14
